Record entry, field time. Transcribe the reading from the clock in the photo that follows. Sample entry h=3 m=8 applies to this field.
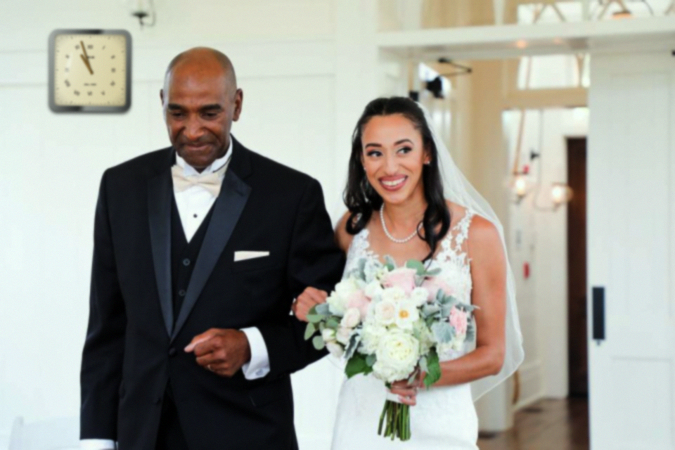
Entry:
h=10 m=57
